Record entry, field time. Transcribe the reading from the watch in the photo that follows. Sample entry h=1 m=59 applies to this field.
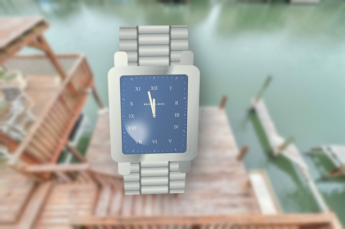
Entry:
h=11 m=58
